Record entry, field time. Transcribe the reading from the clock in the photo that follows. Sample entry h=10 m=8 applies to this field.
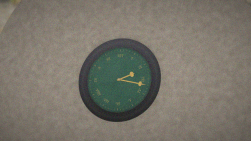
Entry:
h=2 m=17
